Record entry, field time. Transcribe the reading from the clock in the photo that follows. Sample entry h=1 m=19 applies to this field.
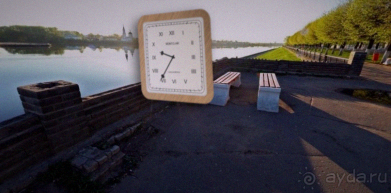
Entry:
h=9 m=36
